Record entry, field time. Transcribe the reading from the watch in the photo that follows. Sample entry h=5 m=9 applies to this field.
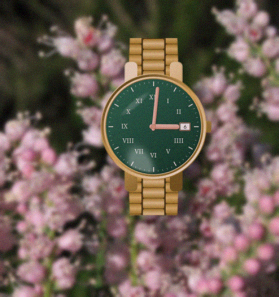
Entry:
h=3 m=1
